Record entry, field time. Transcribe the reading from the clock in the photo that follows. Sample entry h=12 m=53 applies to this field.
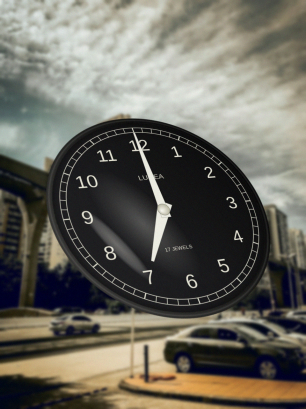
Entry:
h=7 m=0
